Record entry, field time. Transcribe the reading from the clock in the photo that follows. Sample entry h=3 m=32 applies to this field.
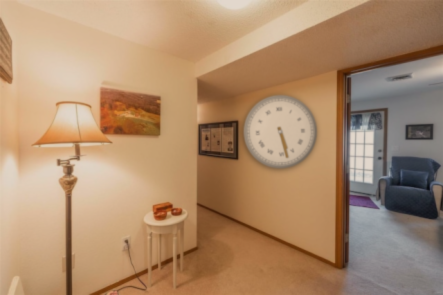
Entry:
h=5 m=28
